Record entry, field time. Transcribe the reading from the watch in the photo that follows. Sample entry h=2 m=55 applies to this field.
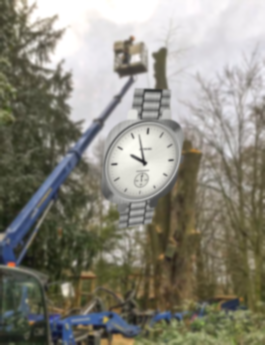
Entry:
h=9 m=57
